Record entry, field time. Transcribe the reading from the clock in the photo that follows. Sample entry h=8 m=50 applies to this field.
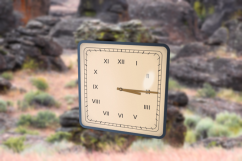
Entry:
h=3 m=15
